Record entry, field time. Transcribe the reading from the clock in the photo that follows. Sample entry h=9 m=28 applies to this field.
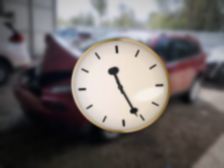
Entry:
h=11 m=26
